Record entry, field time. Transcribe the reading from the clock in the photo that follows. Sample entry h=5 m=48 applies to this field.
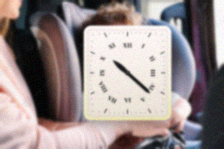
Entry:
h=10 m=22
